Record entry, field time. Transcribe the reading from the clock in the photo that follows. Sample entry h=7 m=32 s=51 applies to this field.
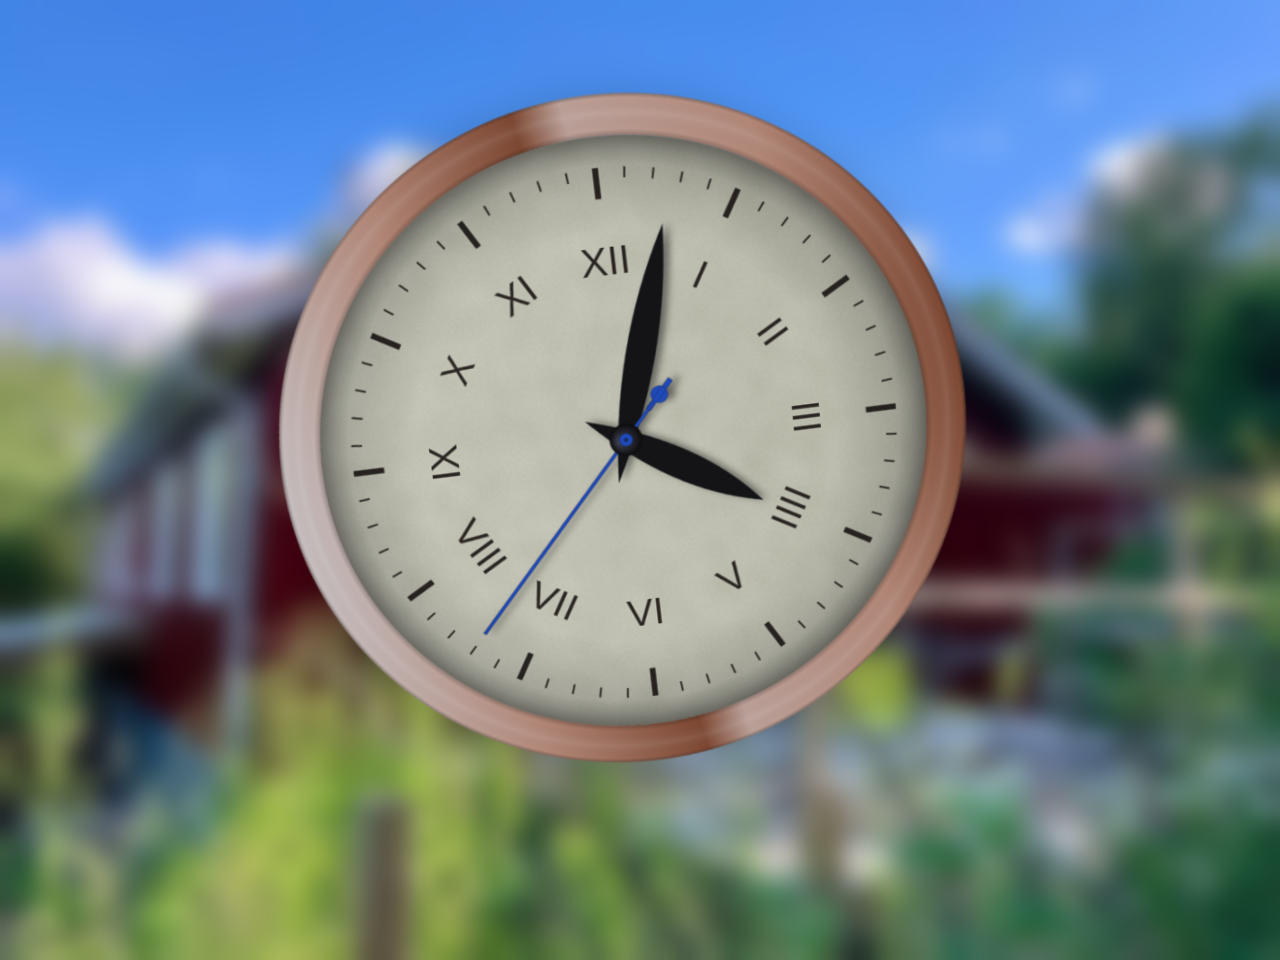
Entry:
h=4 m=2 s=37
